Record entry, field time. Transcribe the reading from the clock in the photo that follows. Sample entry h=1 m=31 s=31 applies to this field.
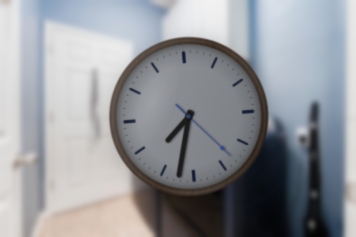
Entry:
h=7 m=32 s=23
